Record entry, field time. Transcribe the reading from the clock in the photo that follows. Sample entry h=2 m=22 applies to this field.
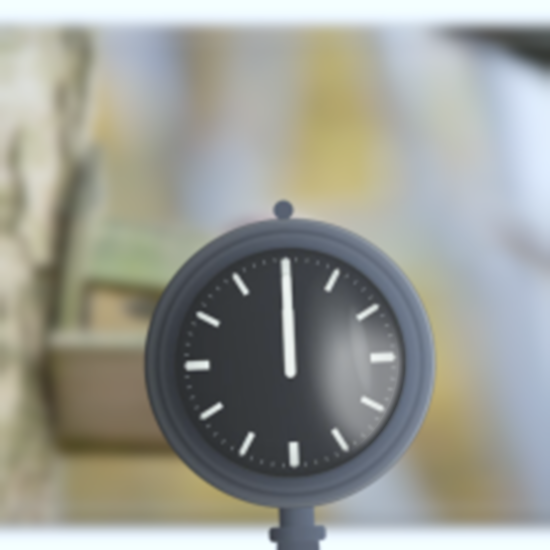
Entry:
h=12 m=0
